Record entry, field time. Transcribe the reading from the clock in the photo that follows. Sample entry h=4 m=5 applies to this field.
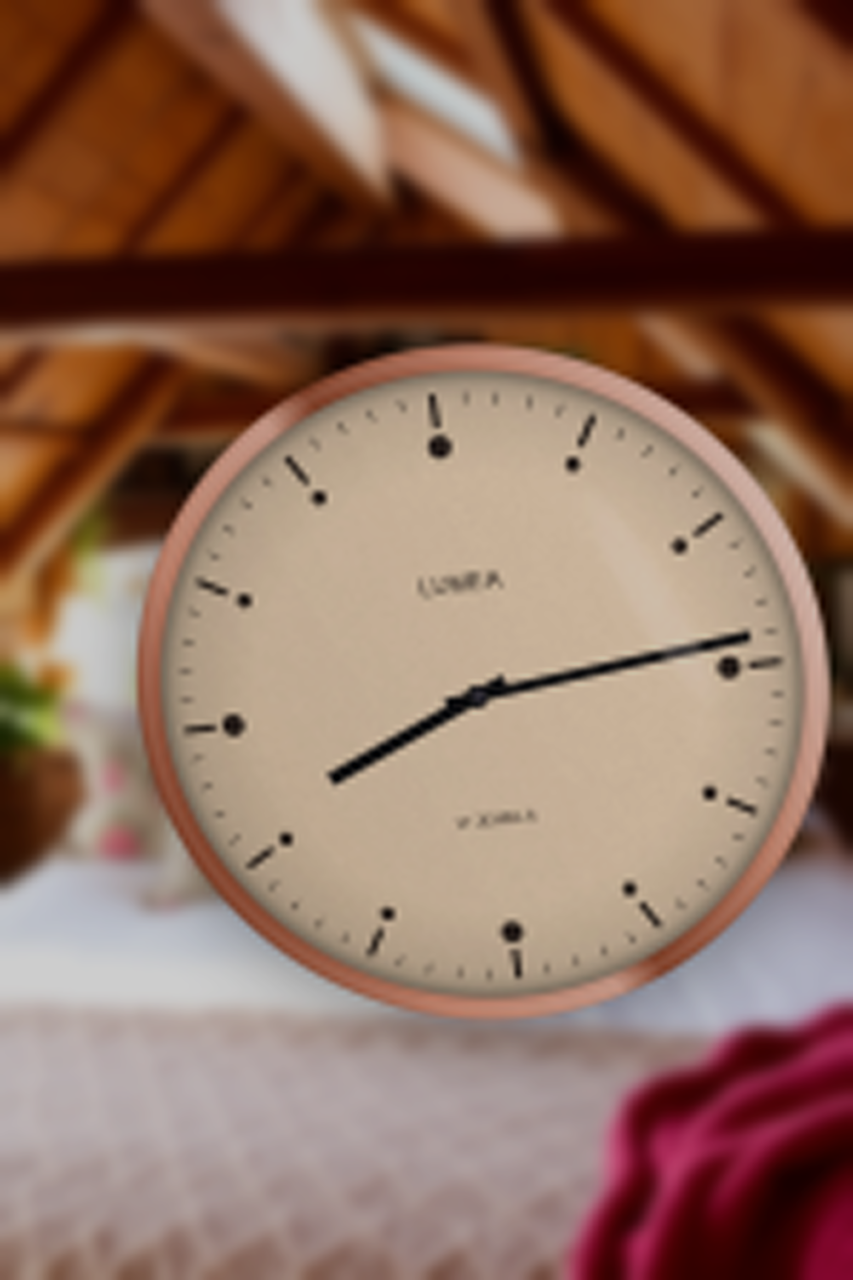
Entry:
h=8 m=14
